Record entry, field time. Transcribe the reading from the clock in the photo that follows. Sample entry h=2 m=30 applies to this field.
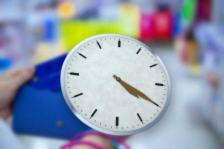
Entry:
h=4 m=20
